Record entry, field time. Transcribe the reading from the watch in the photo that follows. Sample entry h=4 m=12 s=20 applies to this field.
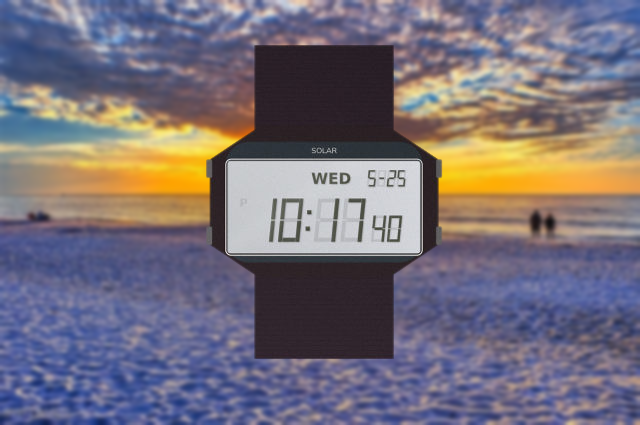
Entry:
h=10 m=17 s=40
